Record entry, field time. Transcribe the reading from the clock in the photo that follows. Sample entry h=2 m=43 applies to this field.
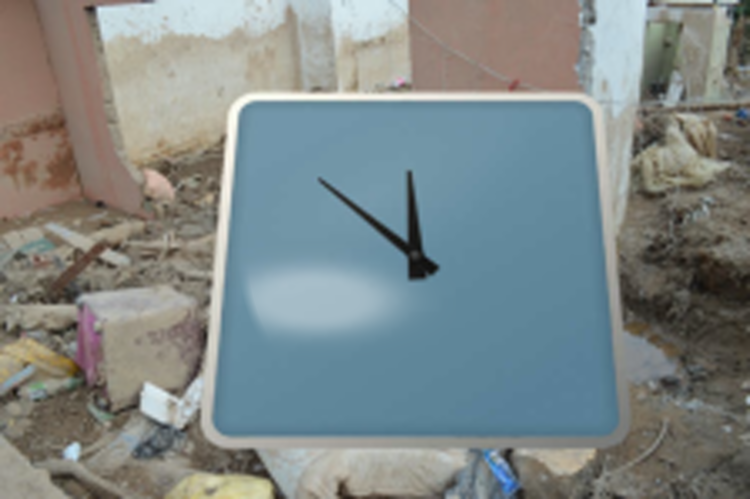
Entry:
h=11 m=52
